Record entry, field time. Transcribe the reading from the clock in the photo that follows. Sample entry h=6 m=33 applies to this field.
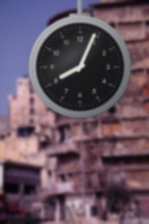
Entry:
h=8 m=4
